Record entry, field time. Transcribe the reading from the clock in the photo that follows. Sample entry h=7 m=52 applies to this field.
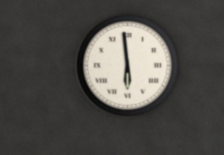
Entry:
h=5 m=59
